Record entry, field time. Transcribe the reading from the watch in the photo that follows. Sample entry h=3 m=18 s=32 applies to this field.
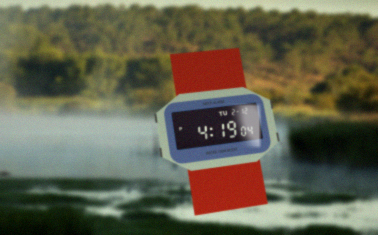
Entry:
h=4 m=19 s=4
